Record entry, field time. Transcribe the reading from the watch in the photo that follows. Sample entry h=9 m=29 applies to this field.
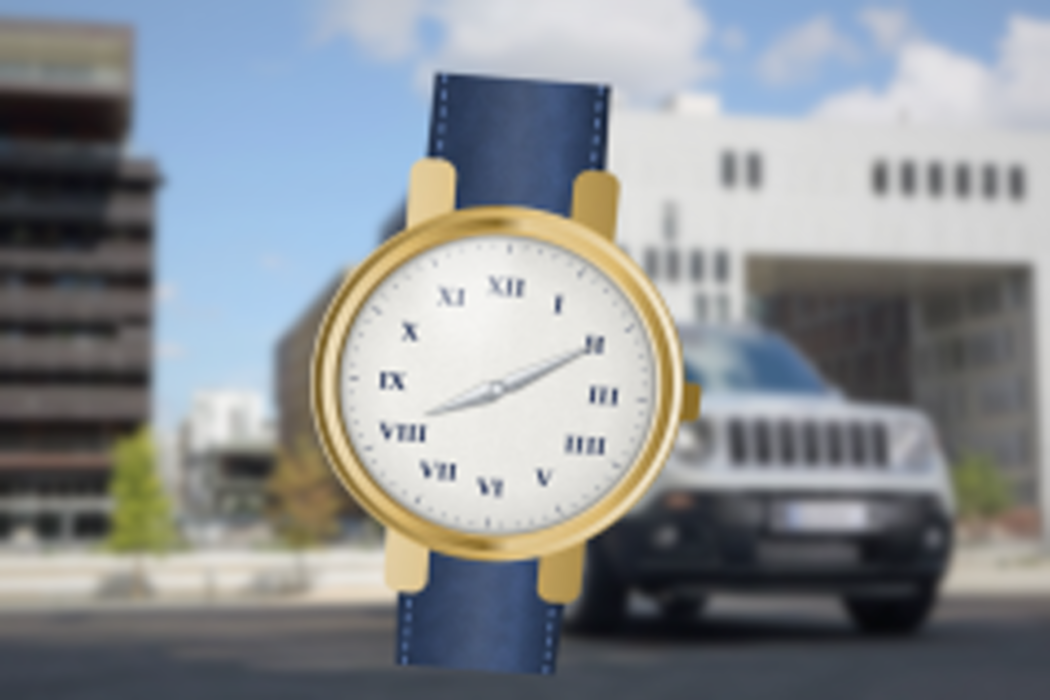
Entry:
h=8 m=10
